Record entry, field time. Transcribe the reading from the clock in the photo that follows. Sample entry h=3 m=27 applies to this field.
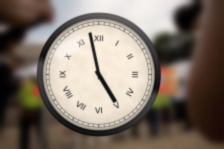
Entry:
h=4 m=58
